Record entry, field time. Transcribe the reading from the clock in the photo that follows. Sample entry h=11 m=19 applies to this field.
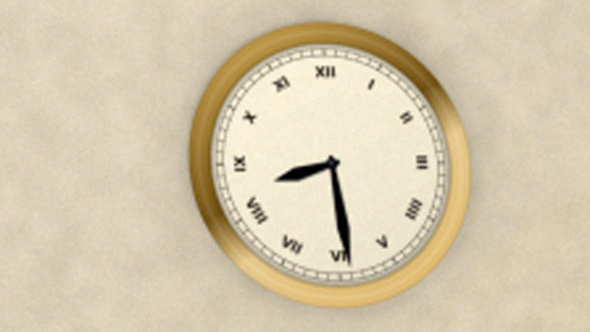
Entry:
h=8 m=29
